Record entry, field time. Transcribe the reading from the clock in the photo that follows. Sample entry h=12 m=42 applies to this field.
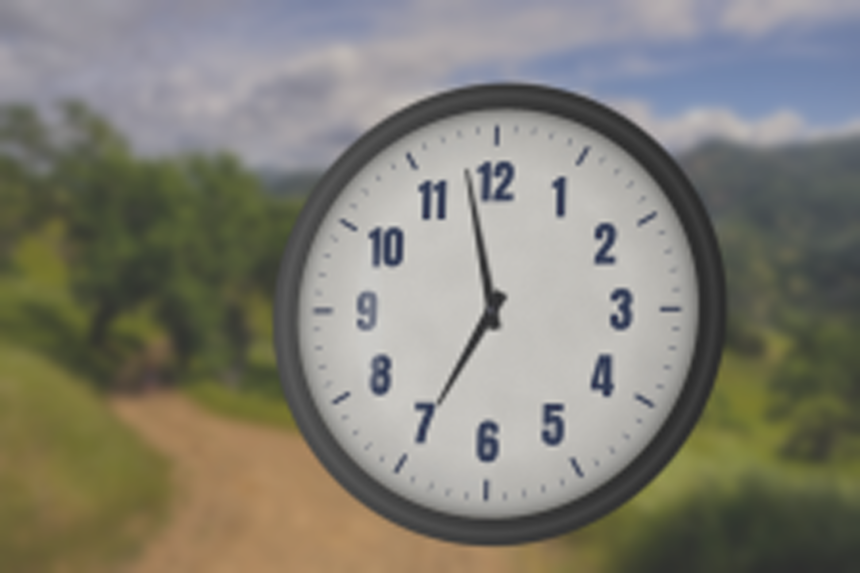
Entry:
h=6 m=58
